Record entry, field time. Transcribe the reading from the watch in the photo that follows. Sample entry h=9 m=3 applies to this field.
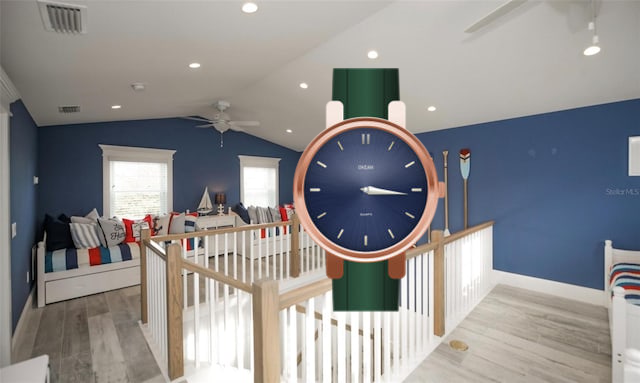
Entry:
h=3 m=16
